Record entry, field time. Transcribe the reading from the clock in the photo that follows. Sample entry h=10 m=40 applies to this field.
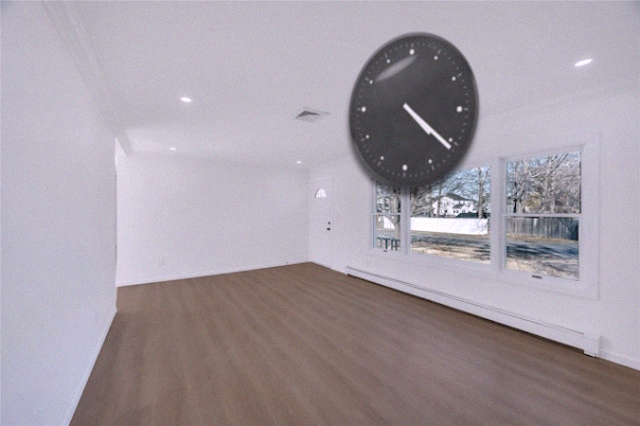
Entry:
h=4 m=21
